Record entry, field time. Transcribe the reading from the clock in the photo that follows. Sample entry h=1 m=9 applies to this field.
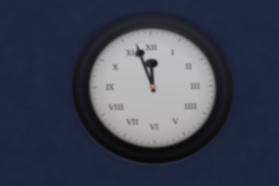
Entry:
h=11 m=57
